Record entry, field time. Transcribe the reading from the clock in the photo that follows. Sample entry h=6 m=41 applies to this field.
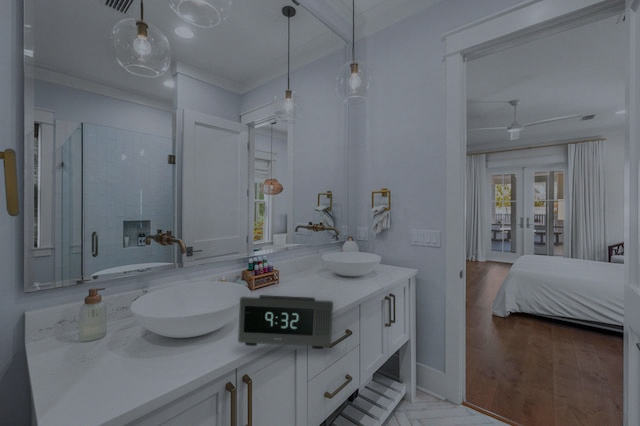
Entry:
h=9 m=32
